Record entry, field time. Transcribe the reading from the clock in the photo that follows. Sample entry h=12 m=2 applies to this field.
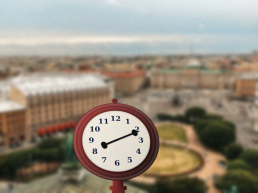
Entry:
h=8 m=11
